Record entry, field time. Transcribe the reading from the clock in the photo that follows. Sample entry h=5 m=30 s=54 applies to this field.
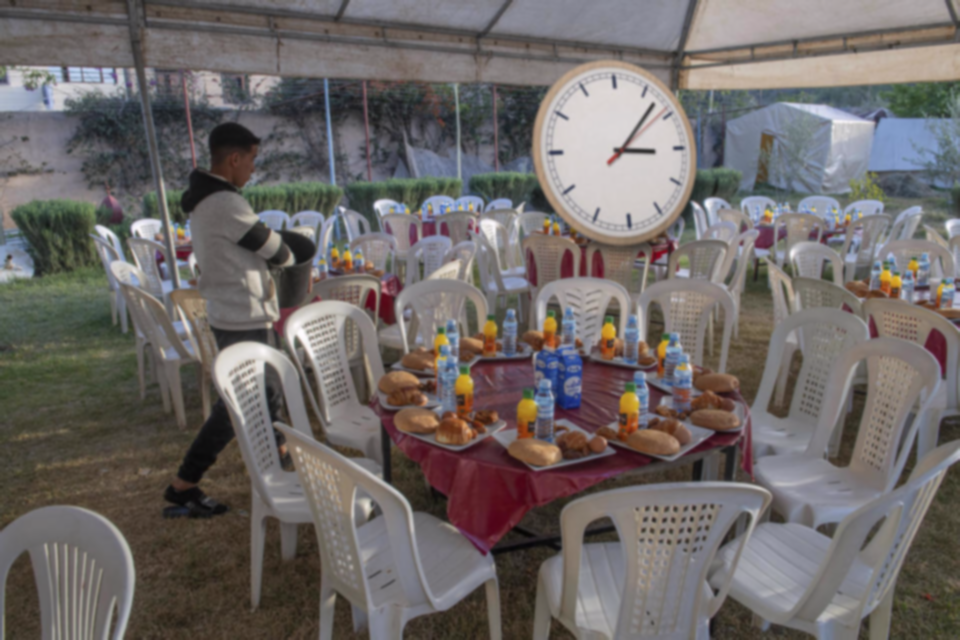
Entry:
h=3 m=7 s=9
